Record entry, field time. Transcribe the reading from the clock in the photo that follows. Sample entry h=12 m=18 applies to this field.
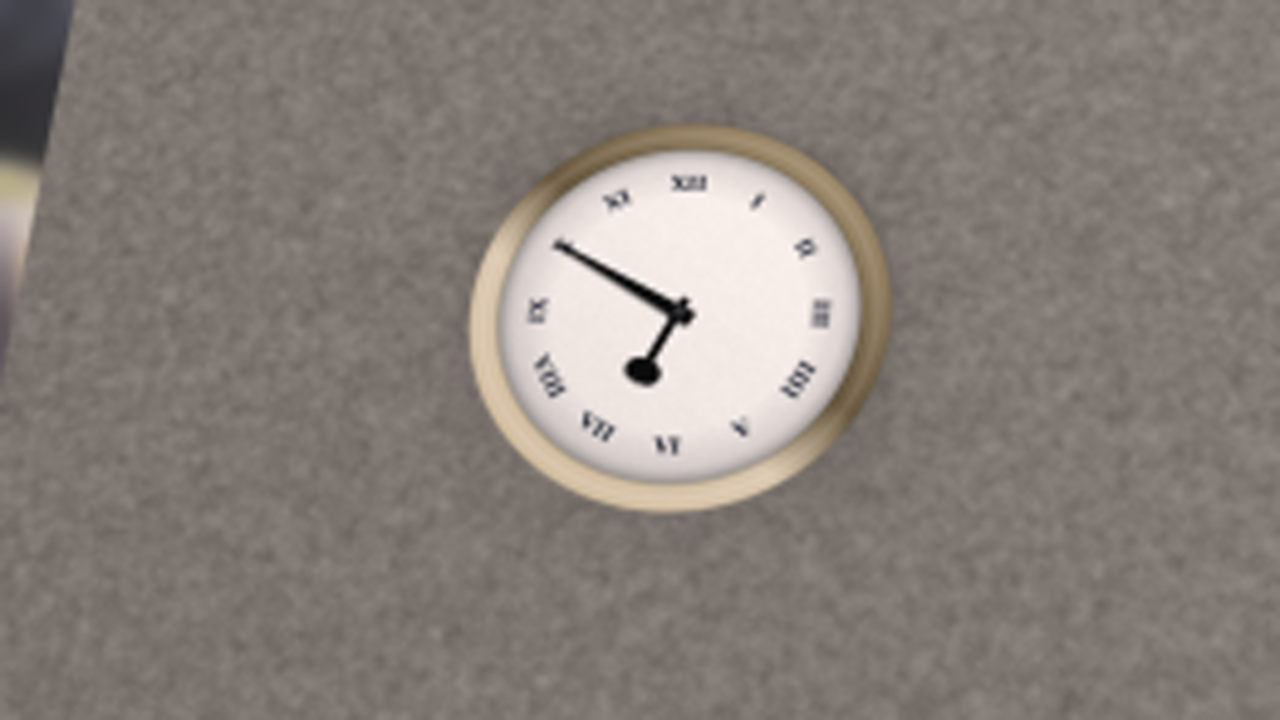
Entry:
h=6 m=50
